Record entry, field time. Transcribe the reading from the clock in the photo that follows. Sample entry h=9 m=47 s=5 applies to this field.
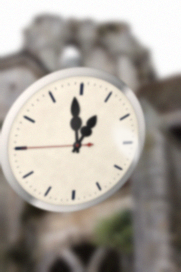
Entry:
h=12 m=58 s=45
